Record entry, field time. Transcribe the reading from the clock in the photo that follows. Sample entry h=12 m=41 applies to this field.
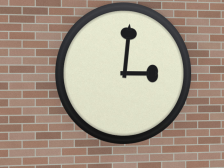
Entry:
h=3 m=1
